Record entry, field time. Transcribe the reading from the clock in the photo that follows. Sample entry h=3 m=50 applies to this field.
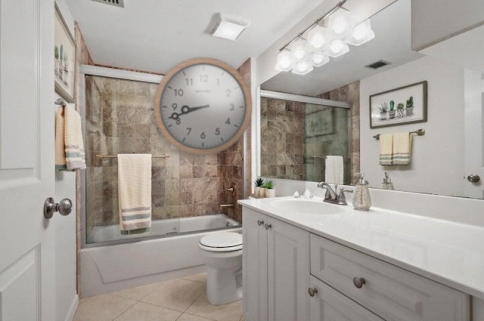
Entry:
h=8 m=42
